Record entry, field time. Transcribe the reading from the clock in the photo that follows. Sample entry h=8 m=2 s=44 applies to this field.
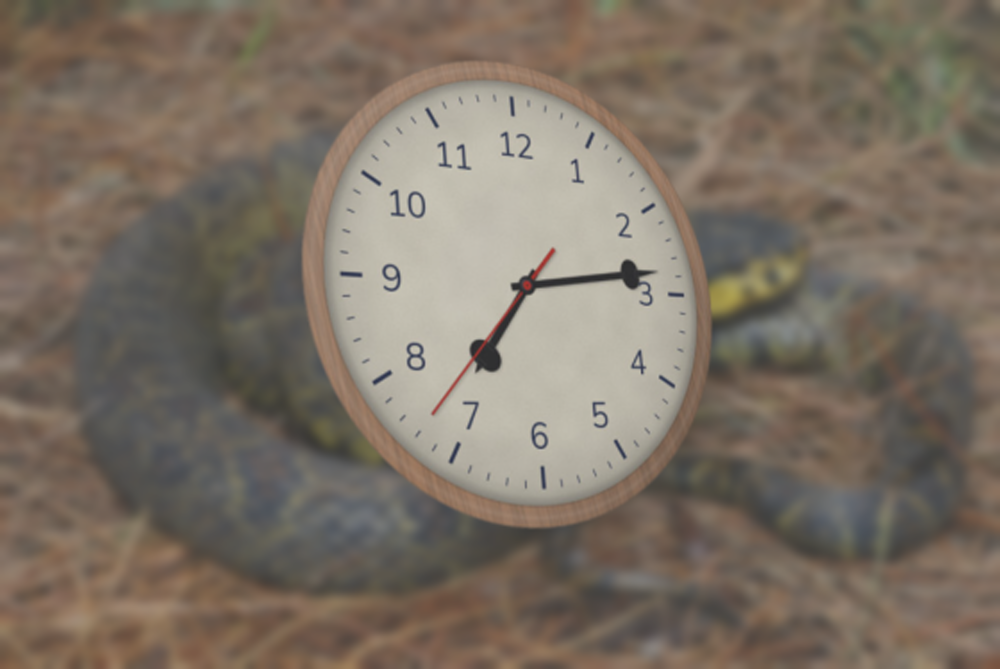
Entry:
h=7 m=13 s=37
